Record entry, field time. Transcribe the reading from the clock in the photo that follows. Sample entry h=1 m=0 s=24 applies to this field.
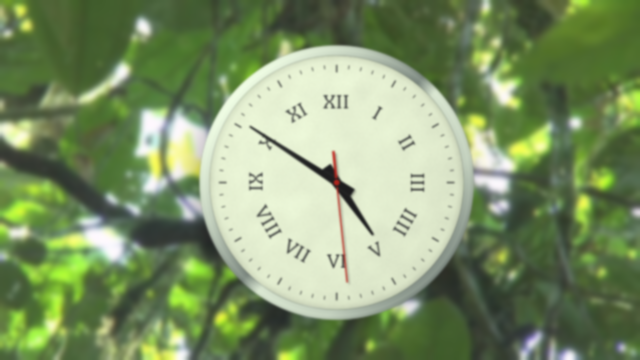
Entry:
h=4 m=50 s=29
